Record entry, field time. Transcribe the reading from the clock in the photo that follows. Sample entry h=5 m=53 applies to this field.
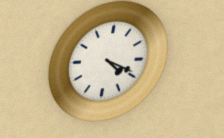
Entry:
h=4 m=19
